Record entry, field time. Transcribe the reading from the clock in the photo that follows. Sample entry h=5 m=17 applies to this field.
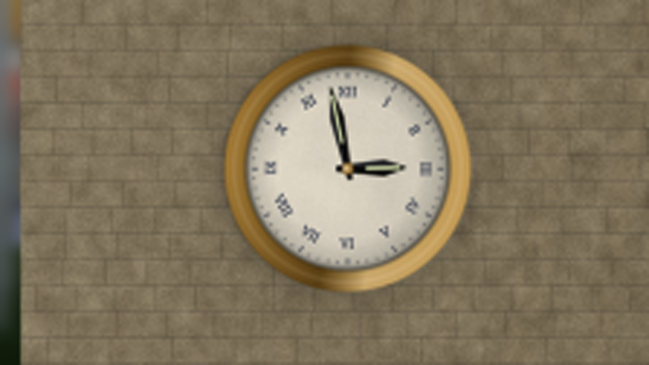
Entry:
h=2 m=58
